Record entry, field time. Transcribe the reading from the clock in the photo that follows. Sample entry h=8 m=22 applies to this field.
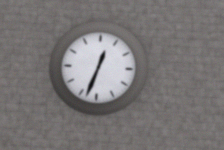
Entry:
h=12 m=33
